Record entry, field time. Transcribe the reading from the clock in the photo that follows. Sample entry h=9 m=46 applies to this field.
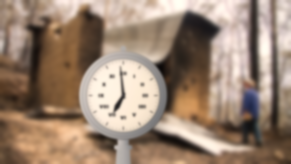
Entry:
h=6 m=59
